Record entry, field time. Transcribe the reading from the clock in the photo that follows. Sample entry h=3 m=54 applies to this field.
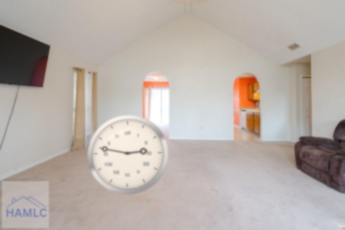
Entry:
h=2 m=47
